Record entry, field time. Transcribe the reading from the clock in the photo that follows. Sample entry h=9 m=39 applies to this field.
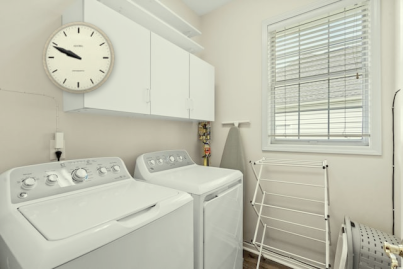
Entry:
h=9 m=49
